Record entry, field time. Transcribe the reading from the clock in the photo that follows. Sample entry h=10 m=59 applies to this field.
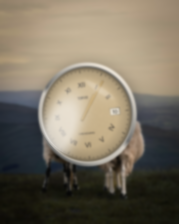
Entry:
h=1 m=6
